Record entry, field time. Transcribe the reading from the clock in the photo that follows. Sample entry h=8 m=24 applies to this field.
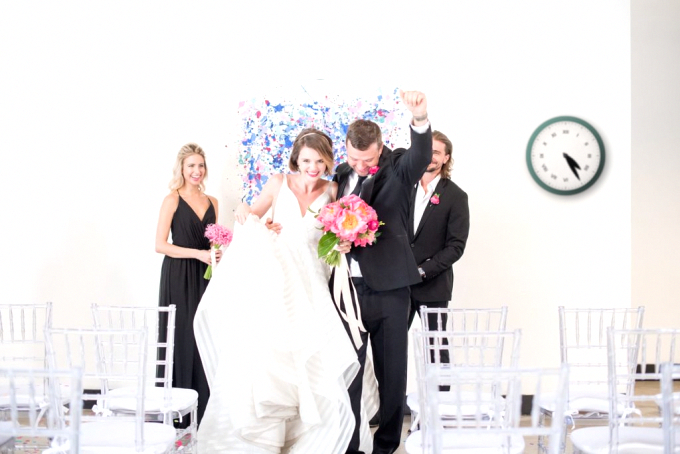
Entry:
h=4 m=25
